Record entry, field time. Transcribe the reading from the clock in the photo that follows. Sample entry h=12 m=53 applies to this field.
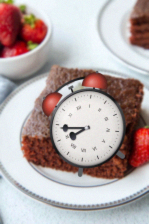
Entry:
h=8 m=49
